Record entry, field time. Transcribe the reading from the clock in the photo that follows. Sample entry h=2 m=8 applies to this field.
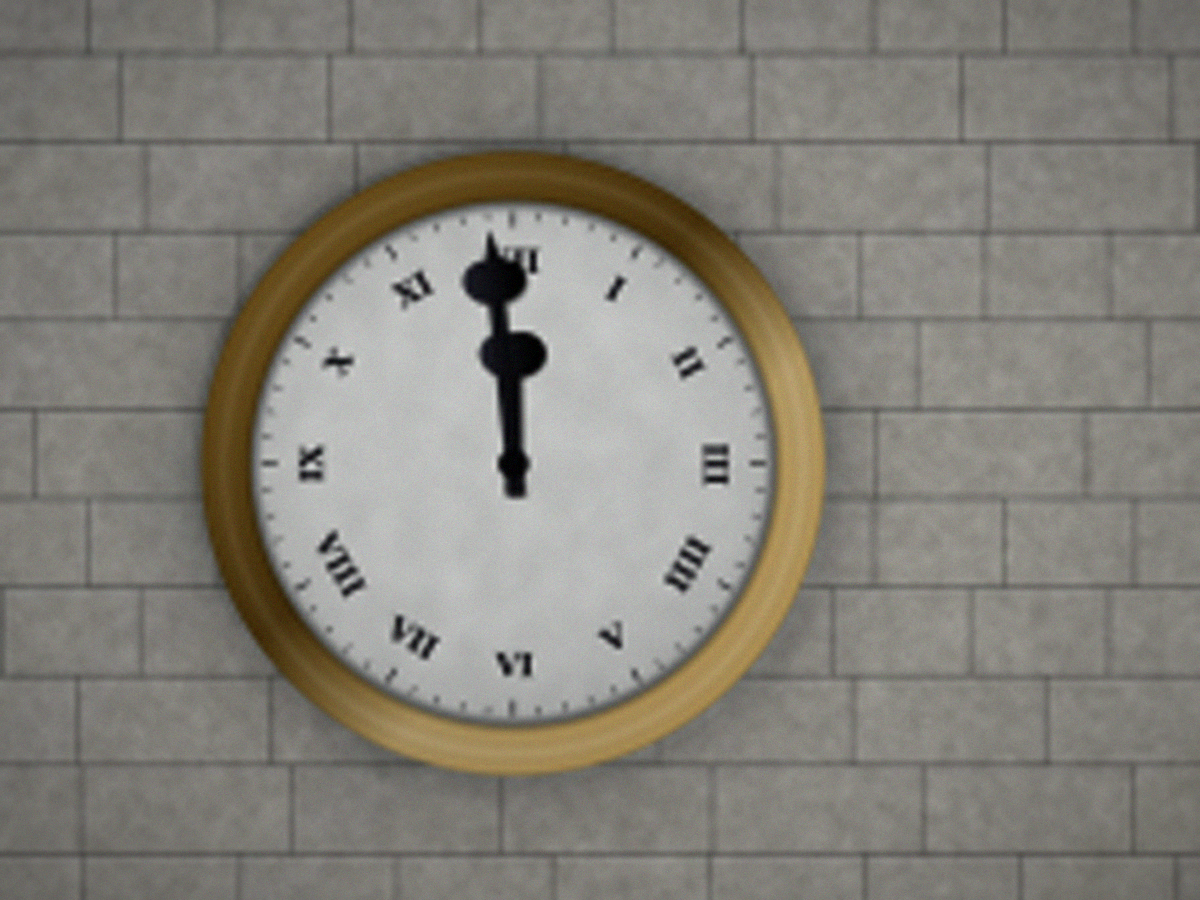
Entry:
h=11 m=59
